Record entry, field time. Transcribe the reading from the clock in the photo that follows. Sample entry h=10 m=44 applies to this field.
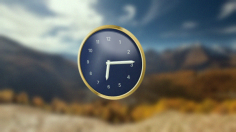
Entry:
h=6 m=14
